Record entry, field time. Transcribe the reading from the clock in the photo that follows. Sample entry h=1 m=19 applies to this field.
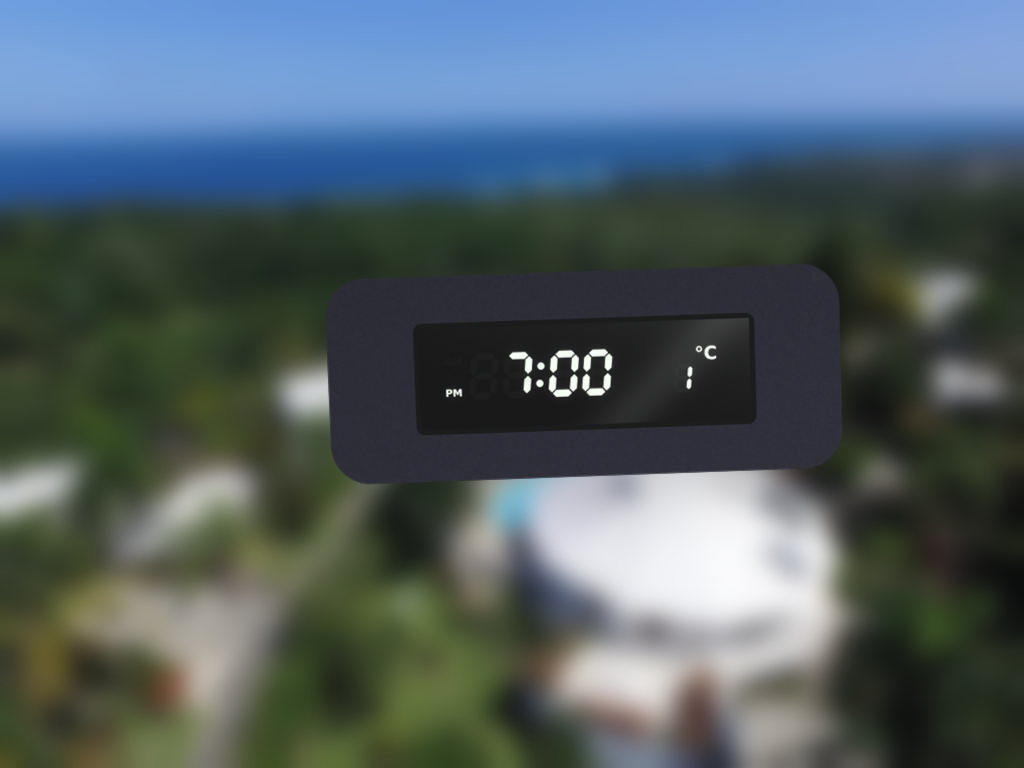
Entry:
h=7 m=0
